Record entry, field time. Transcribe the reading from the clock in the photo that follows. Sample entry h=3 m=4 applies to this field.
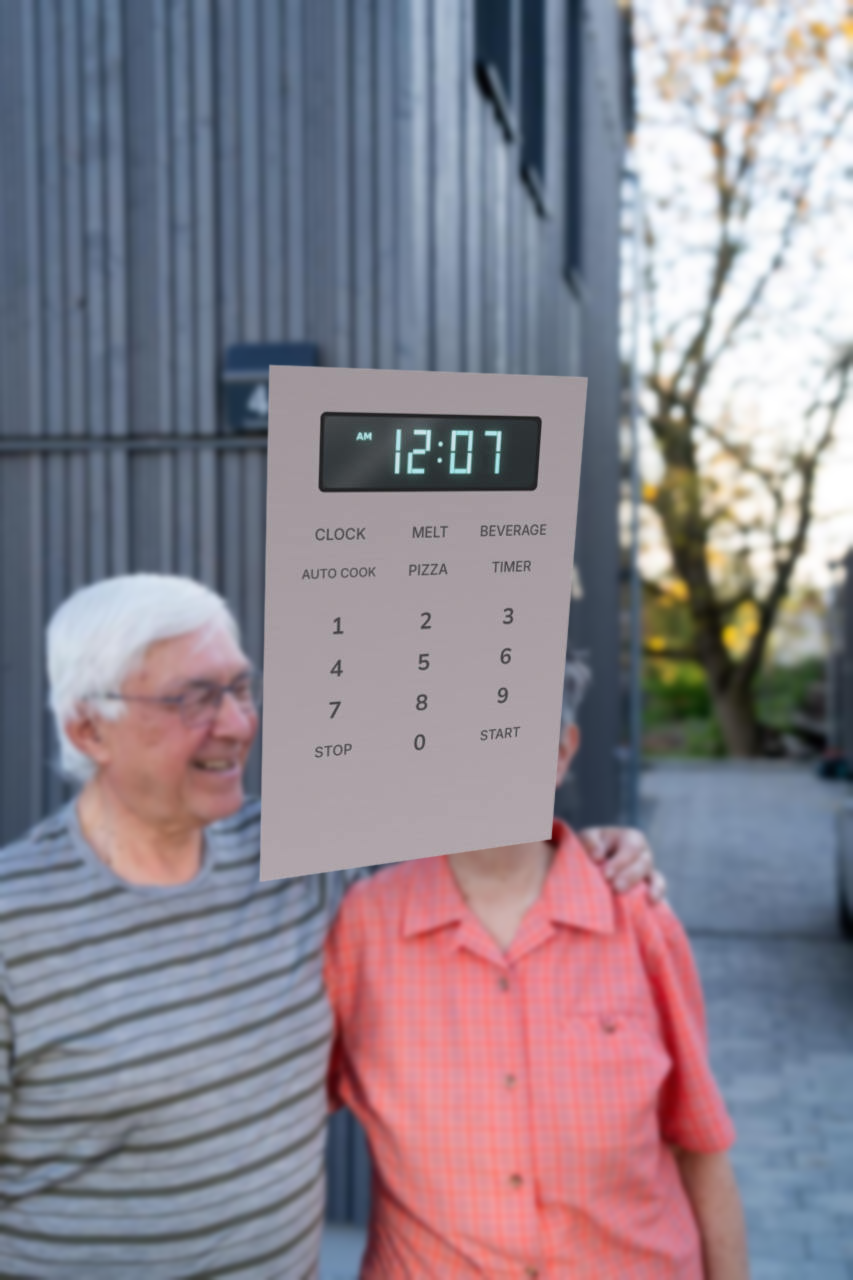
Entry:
h=12 m=7
